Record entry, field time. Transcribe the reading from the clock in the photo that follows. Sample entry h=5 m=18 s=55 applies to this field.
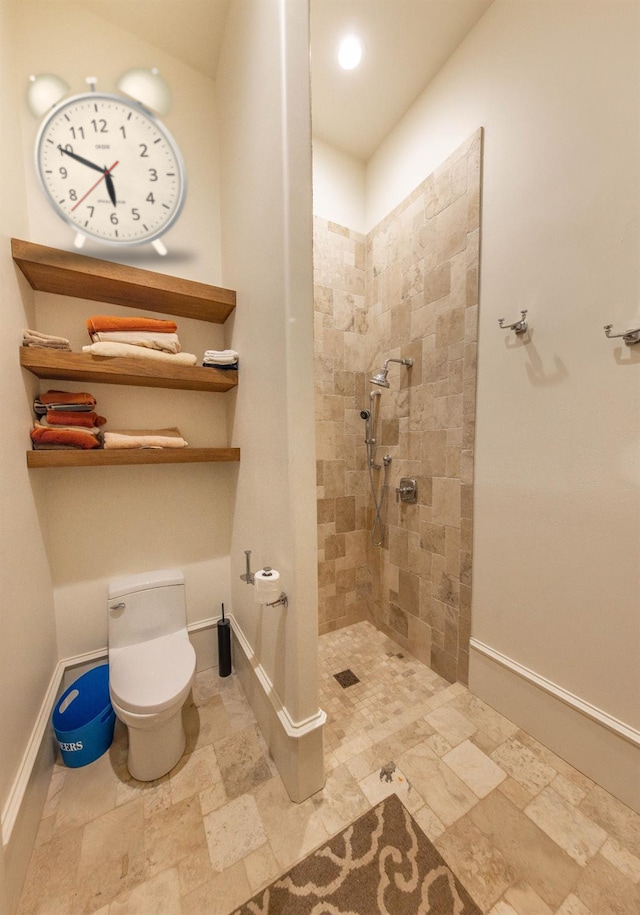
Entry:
h=5 m=49 s=38
